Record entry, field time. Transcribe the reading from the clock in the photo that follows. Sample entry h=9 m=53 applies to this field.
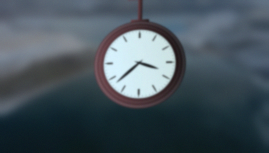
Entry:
h=3 m=38
